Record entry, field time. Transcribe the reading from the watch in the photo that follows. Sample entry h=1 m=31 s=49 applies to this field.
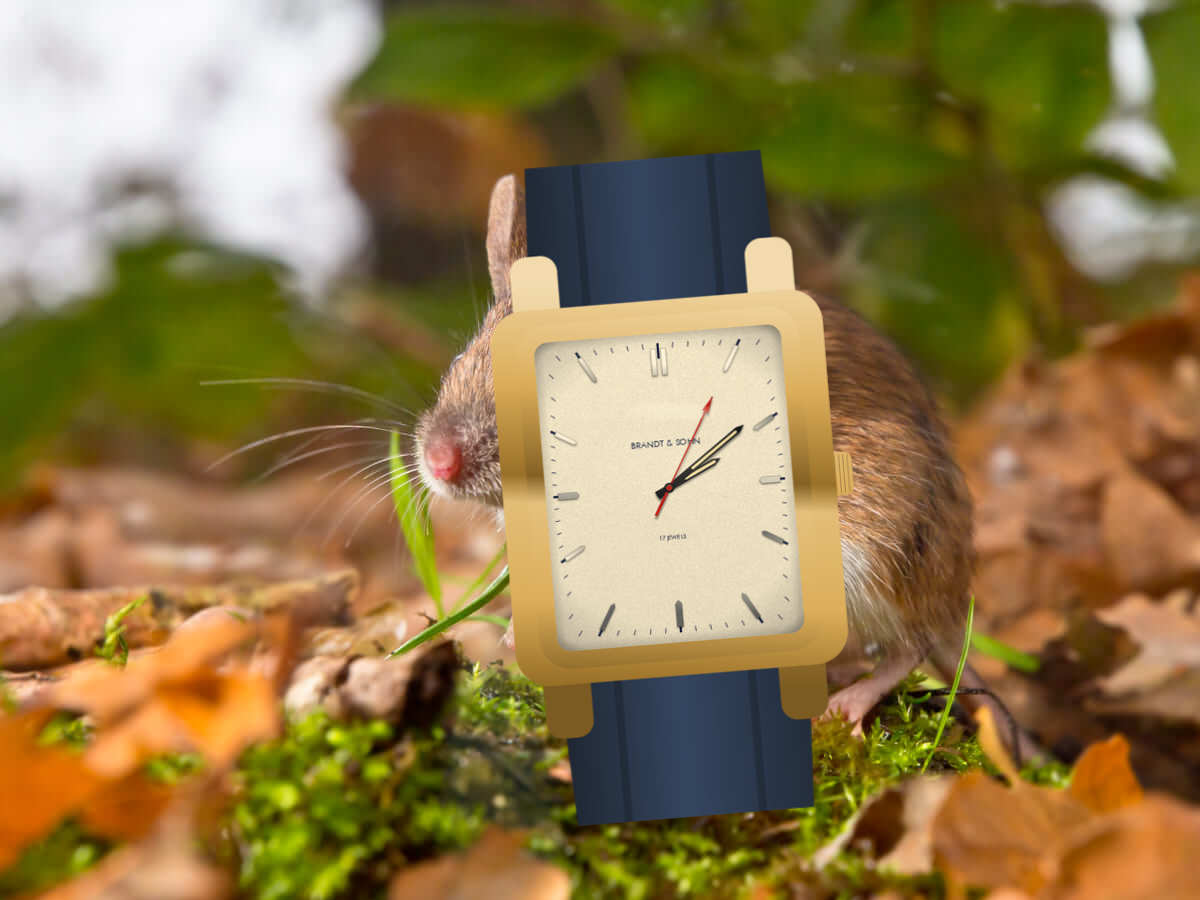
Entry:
h=2 m=9 s=5
